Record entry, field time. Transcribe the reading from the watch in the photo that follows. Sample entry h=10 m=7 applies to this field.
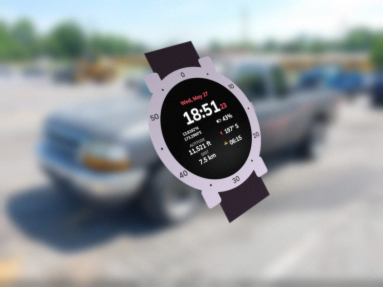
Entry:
h=18 m=51
